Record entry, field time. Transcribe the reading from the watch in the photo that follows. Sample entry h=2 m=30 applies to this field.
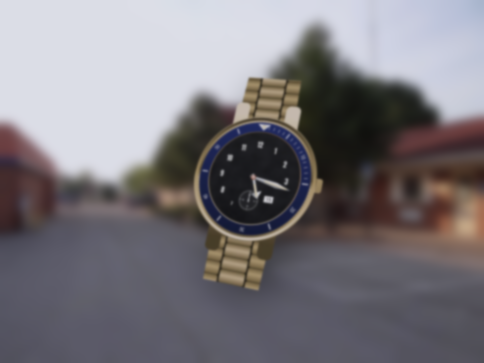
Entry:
h=5 m=17
